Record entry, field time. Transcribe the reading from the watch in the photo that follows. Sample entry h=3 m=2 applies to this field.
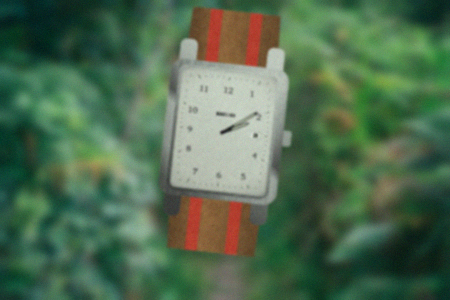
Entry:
h=2 m=9
